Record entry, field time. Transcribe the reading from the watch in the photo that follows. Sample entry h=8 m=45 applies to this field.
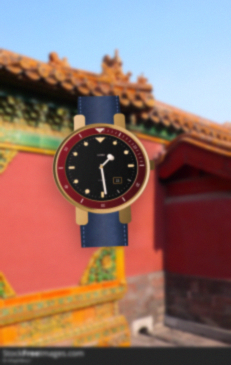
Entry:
h=1 m=29
